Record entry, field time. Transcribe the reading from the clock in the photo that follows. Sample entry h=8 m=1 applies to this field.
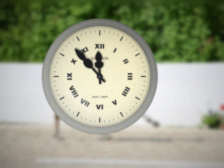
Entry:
h=11 m=53
